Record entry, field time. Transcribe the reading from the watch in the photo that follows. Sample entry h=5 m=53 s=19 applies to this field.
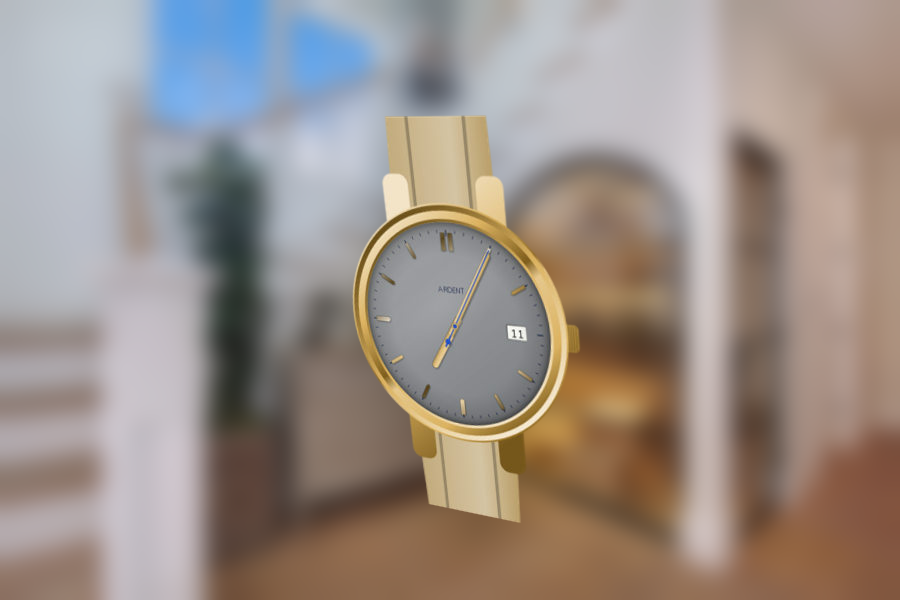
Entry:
h=7 m=5 s=5
